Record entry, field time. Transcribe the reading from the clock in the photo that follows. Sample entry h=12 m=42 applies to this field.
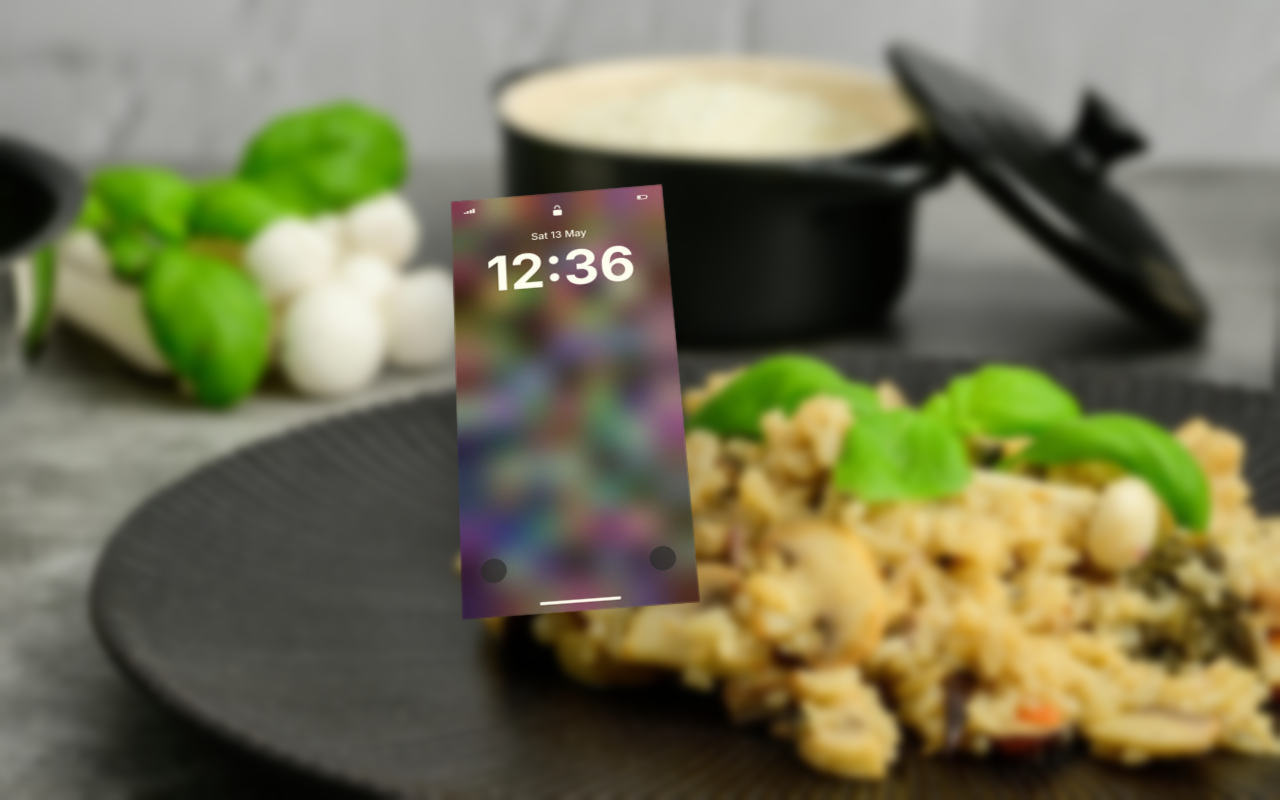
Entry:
h=12 m=36
